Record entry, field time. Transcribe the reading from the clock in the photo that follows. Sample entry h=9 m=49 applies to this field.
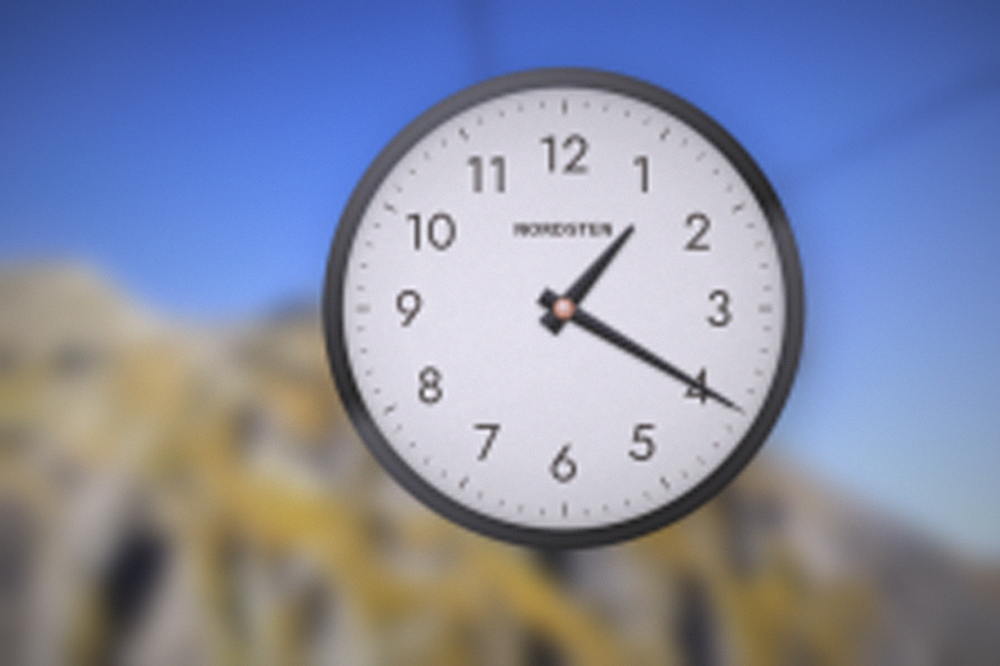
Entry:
h=1 m=20
